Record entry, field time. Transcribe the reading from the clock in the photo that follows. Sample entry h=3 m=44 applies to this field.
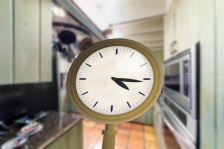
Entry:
h=4 m=16
